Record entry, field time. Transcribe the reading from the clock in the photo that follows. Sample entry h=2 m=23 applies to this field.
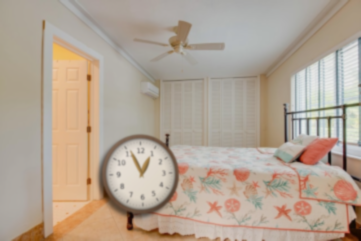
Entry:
h=12 m=56
